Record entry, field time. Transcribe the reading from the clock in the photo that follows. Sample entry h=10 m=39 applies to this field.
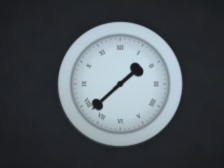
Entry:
h=1 m=38
